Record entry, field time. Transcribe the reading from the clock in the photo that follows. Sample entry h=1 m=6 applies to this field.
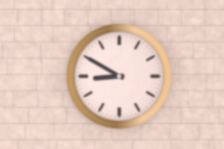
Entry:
h=8 m=50
